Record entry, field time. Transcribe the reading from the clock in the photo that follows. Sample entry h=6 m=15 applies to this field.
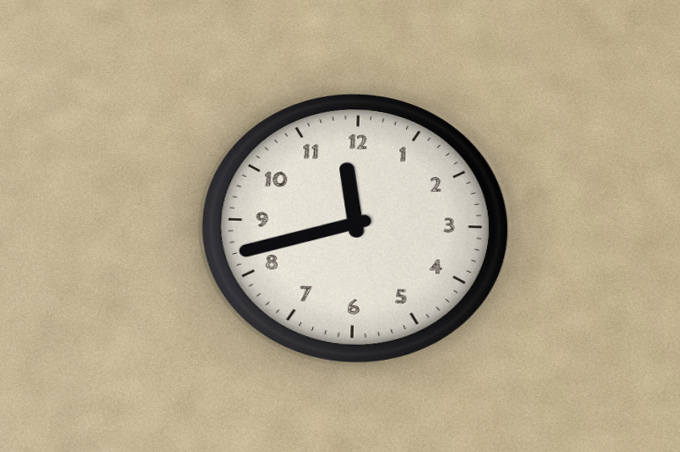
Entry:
h=11 m=42
